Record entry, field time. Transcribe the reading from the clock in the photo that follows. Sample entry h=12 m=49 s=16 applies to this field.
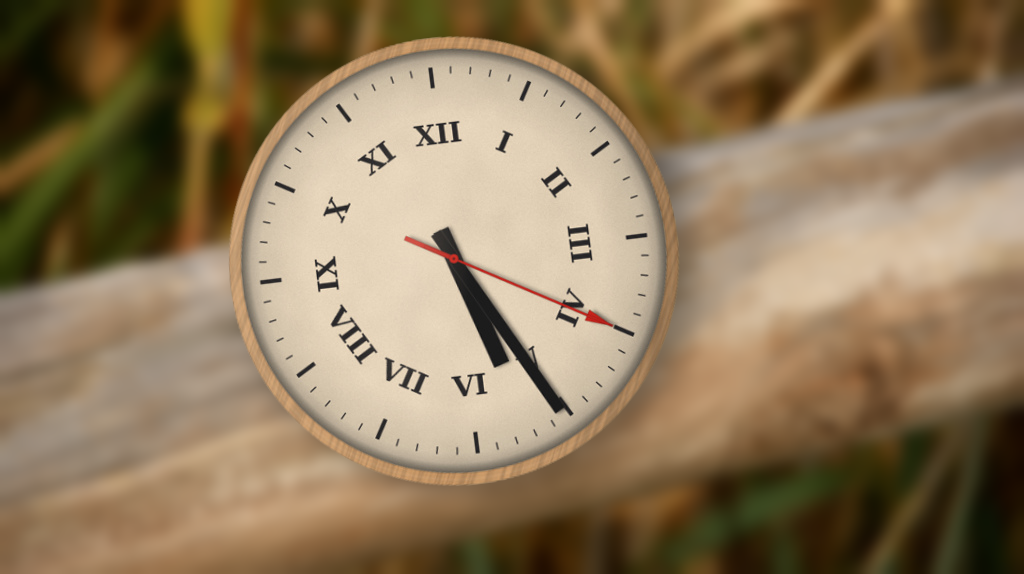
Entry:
h=5 m=25 s=20
